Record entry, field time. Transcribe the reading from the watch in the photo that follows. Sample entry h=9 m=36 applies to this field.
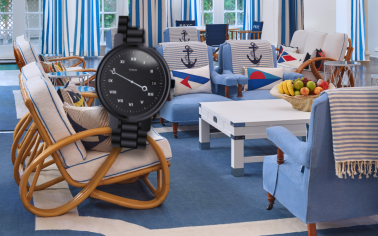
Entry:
h=3 m=49
